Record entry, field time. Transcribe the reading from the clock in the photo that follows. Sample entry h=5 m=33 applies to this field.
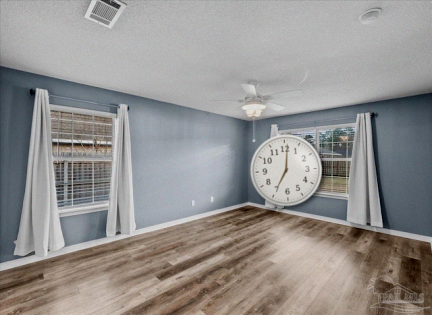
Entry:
h=7 m=1
